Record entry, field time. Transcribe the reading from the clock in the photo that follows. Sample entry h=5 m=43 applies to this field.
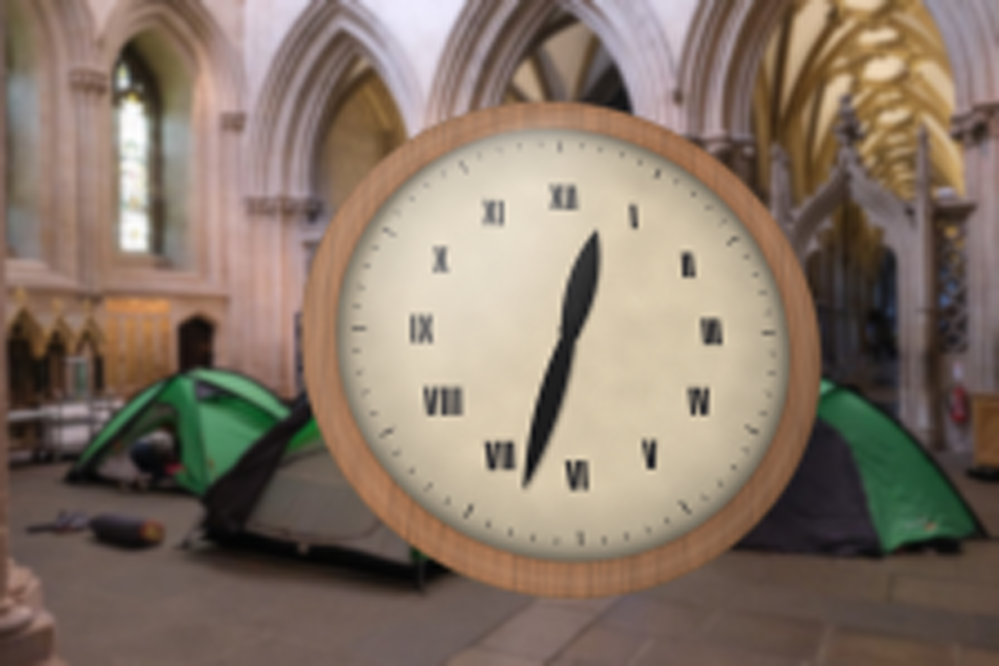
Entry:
h=12 m=33
